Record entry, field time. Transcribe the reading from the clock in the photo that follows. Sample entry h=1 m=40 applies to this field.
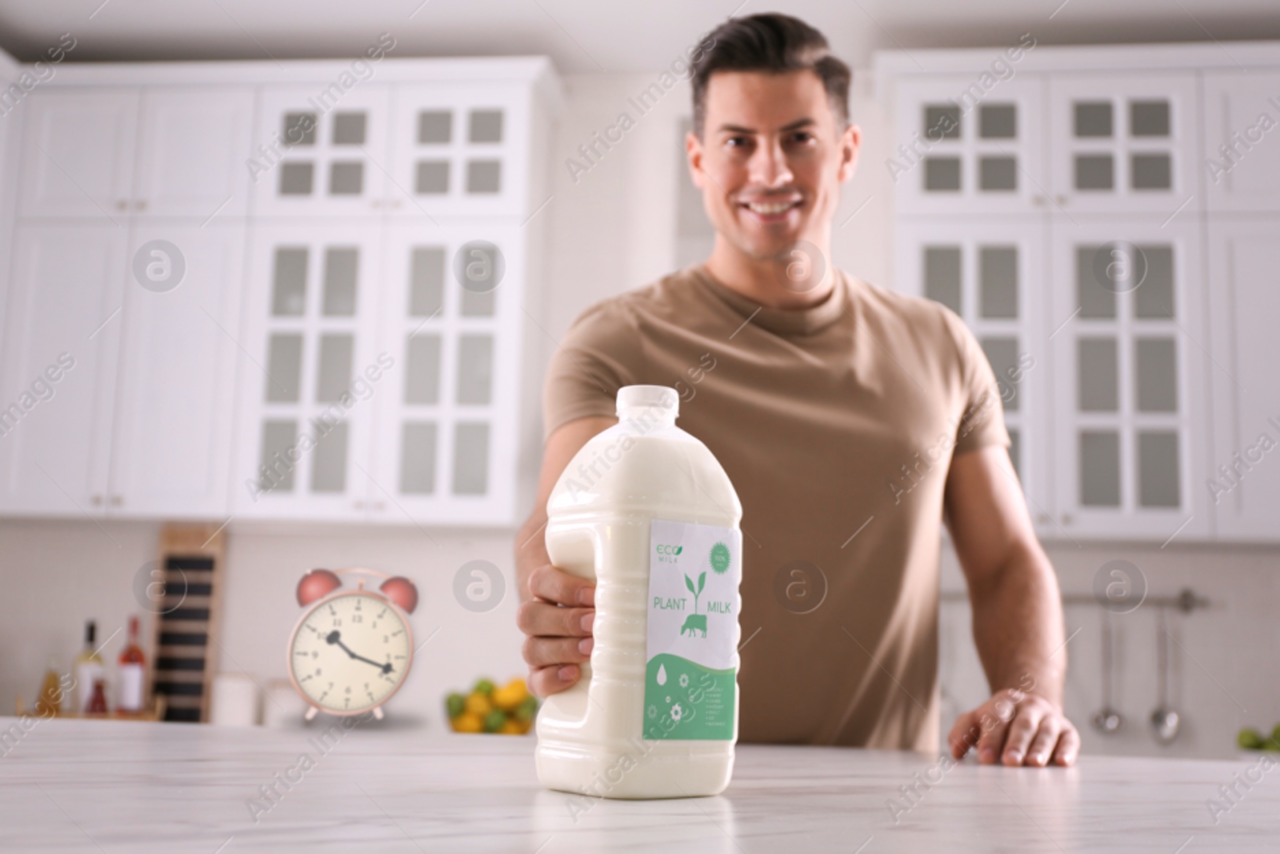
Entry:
h=10 m=18
